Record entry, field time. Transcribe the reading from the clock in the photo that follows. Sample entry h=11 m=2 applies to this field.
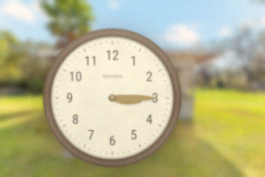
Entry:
h=3 m=15
